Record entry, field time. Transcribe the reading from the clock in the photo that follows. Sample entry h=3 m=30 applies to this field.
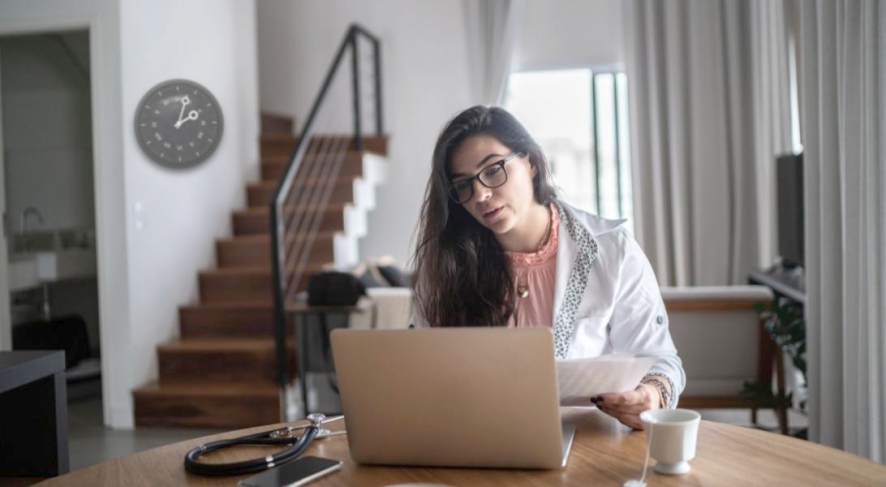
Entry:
h=2 m=3
